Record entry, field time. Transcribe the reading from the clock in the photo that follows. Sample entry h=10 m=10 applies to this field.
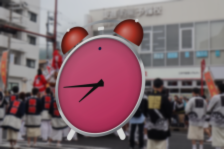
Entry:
h=7 m=45
